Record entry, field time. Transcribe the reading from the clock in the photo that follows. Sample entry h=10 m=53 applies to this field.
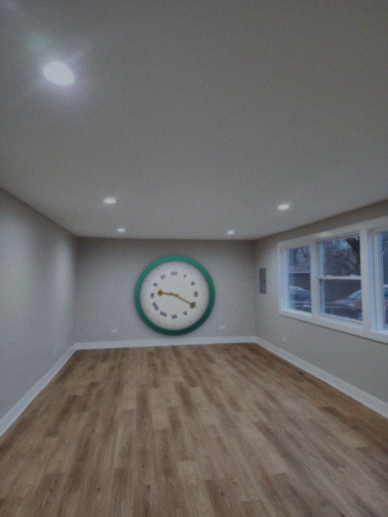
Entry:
h=9 m=20
